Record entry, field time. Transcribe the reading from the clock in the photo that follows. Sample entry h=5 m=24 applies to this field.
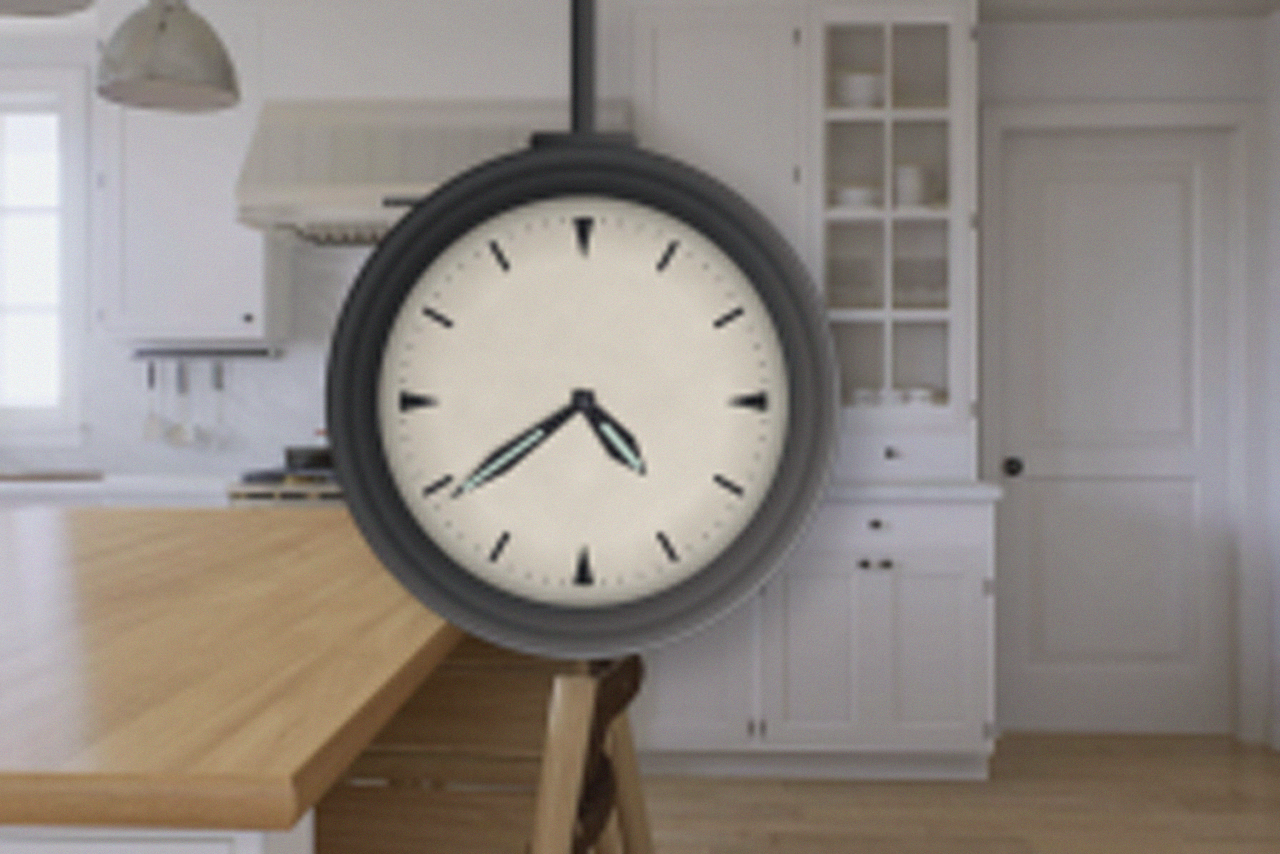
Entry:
h=4 m=39
